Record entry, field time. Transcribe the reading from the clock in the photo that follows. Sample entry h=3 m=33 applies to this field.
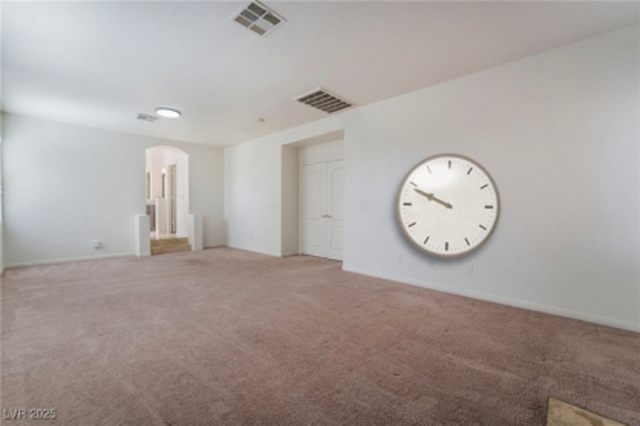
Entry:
h=9 m=49
